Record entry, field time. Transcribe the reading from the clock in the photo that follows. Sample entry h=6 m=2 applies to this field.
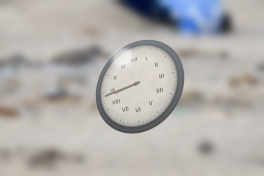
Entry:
h=8 m=44
